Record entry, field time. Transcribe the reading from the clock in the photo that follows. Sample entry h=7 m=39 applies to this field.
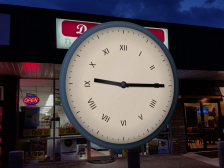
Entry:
h=9 m=15
